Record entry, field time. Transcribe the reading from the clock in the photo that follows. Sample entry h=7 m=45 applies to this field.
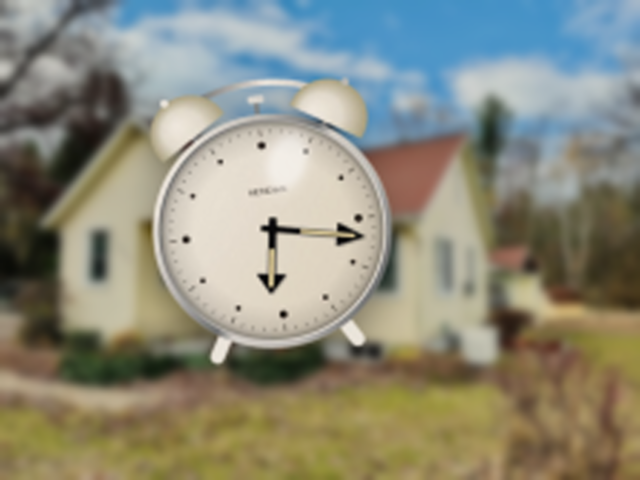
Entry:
h=6 m=17
